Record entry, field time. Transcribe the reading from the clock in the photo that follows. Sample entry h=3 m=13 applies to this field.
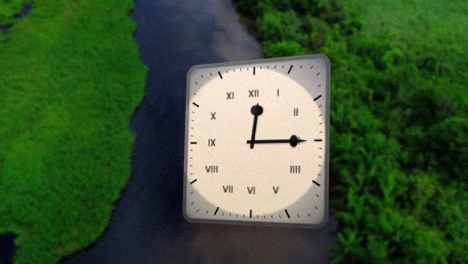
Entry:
h=12 m=15
